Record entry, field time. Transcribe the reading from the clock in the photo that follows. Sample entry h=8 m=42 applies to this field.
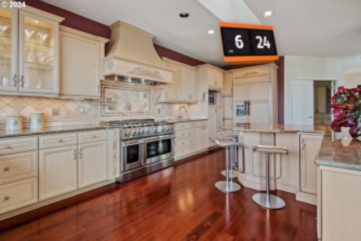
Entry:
h=6 m=24
